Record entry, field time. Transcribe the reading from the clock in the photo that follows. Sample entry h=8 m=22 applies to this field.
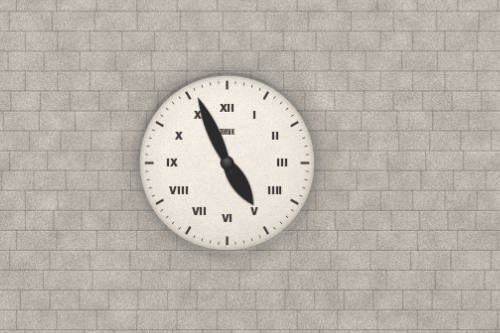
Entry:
h=4 m=56
